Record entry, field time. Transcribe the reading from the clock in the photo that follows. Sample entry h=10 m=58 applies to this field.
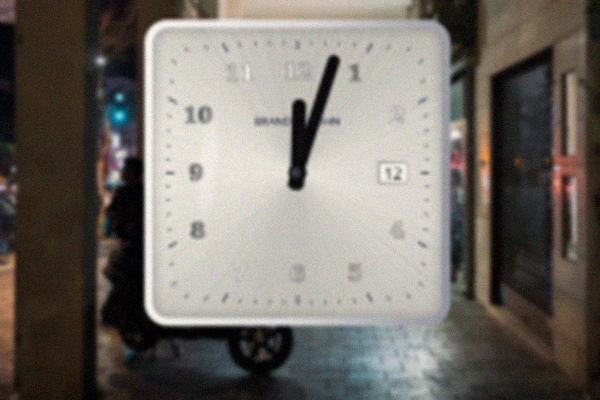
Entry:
h=12 m=3
